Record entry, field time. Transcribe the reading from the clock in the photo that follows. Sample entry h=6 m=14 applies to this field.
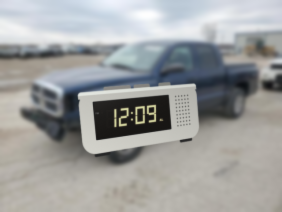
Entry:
h=12 m=9
